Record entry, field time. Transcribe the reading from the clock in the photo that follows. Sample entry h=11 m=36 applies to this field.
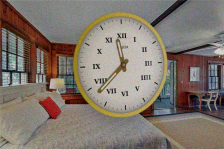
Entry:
h=11 m=38
